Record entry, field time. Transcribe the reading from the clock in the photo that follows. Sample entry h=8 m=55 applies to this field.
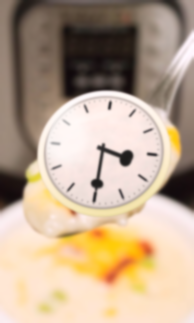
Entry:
h=3 m=30
